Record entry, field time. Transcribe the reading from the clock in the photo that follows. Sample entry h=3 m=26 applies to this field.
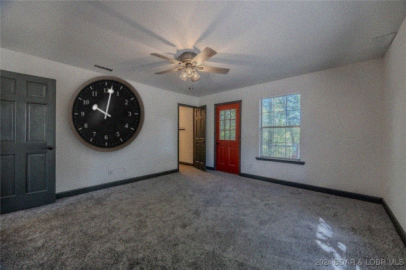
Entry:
h=10 m=2
